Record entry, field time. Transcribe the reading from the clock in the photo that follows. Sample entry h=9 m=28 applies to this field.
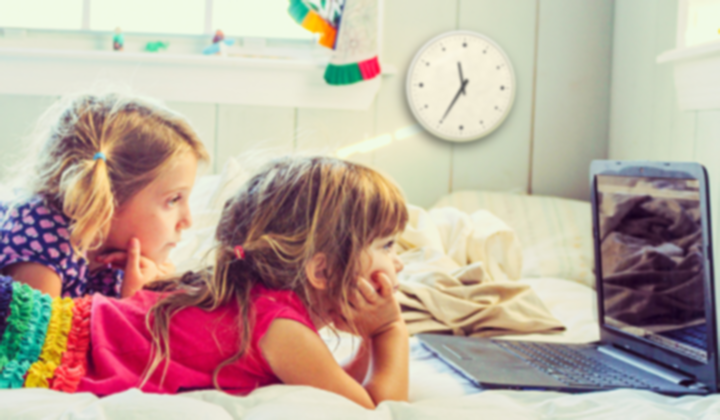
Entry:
h=11 m=35
